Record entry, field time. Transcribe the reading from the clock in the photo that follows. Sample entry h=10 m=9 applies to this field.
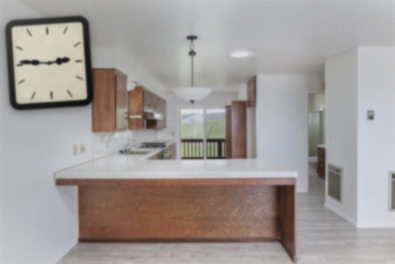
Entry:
h=2 m=46
